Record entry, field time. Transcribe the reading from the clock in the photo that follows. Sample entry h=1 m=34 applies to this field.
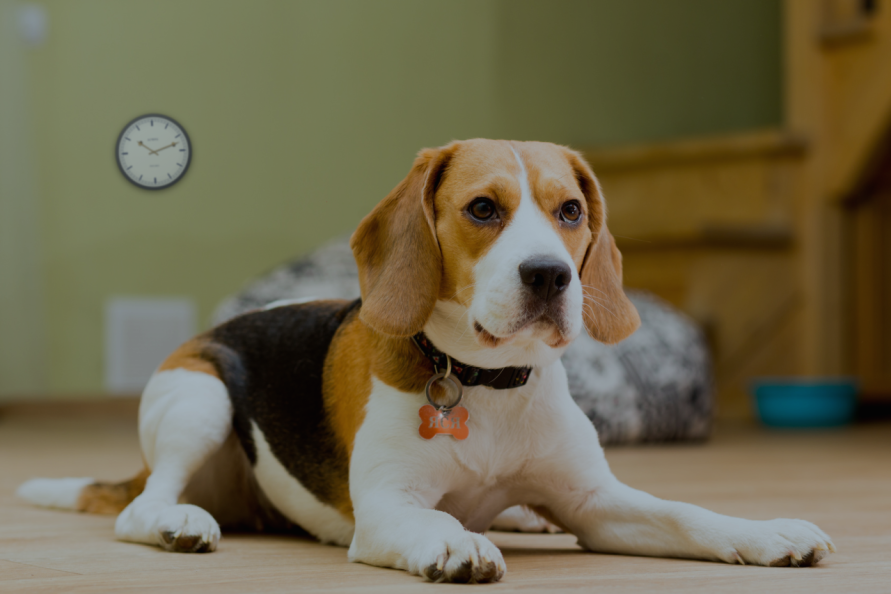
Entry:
h=10 m=12
